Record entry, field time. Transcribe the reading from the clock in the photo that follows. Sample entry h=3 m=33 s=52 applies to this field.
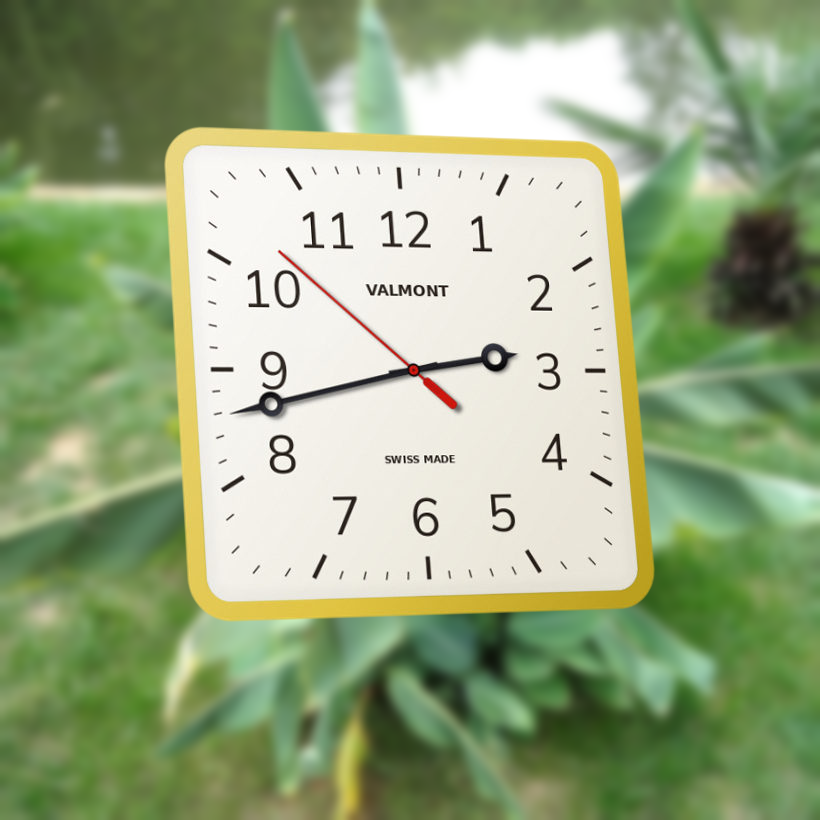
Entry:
h=2 m=42 s=52
